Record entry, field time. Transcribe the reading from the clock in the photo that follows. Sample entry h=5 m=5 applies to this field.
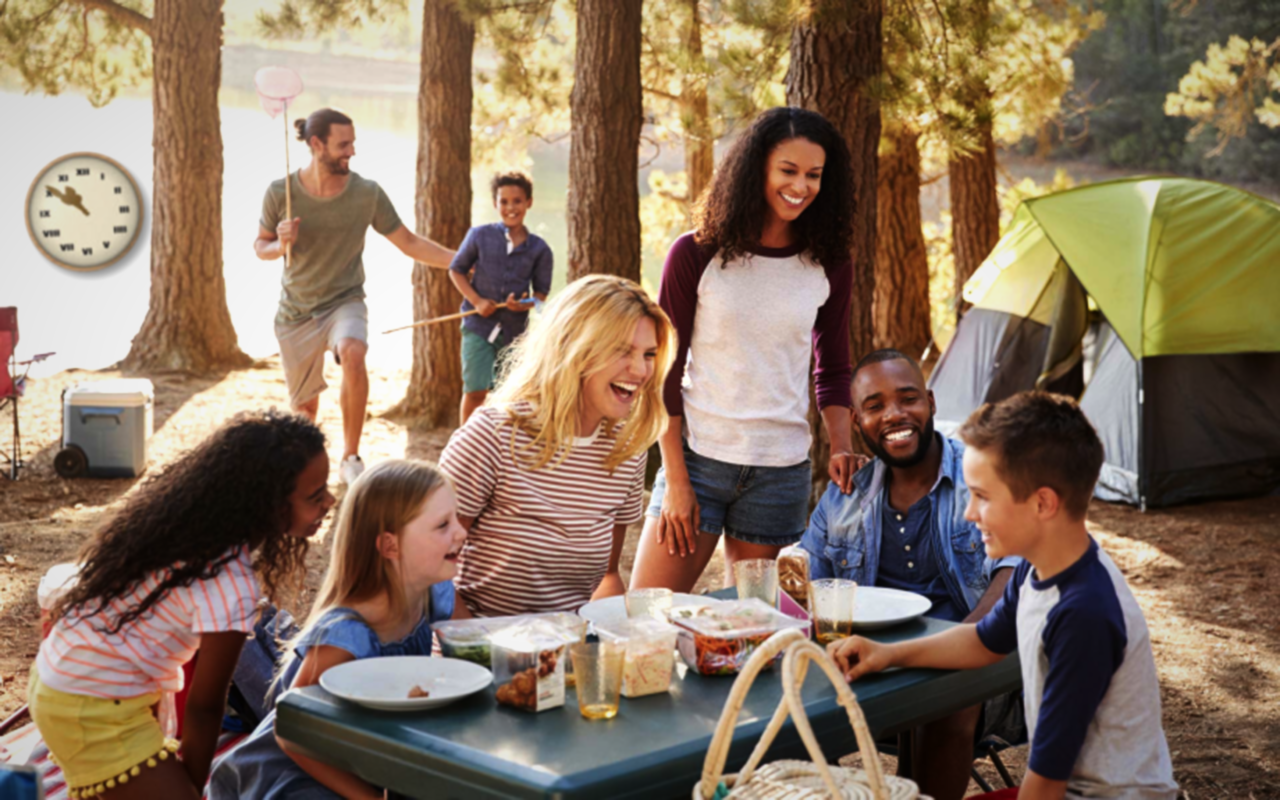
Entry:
h=10 m=51
